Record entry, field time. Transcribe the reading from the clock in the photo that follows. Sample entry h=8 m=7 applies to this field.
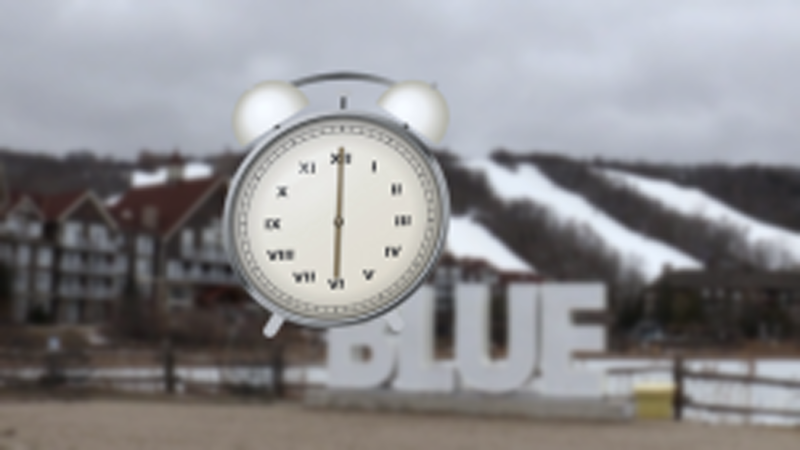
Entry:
h=6 m=0
